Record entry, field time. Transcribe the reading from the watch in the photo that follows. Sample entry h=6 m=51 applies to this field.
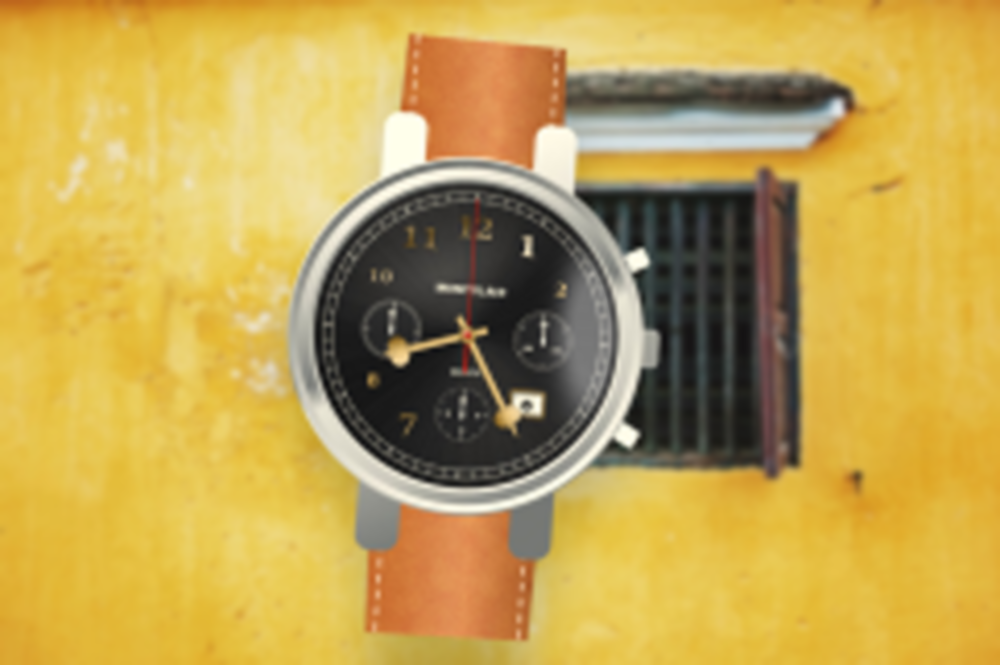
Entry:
h=8 m=25
